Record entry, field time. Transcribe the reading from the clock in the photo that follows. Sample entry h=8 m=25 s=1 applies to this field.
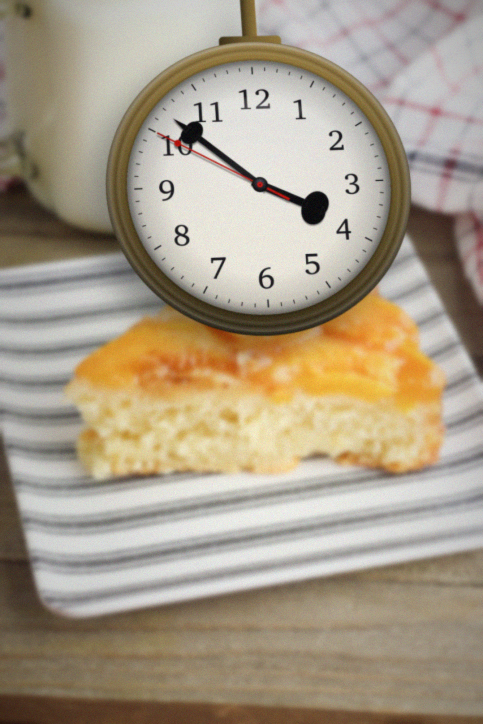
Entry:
h=3 m=51 s=50
